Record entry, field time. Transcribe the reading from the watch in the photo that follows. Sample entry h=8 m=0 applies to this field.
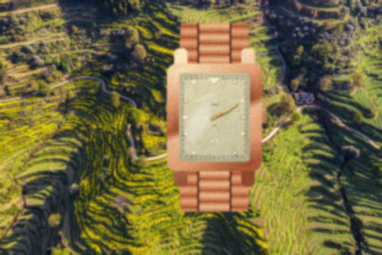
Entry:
h=2 m=10
